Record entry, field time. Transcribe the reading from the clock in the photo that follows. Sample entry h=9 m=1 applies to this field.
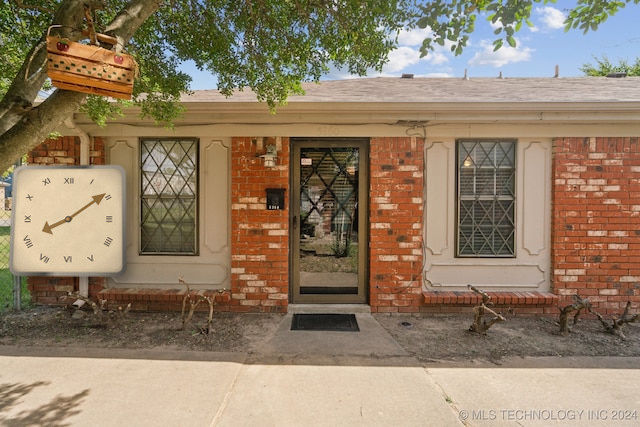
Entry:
h=8 m=9
